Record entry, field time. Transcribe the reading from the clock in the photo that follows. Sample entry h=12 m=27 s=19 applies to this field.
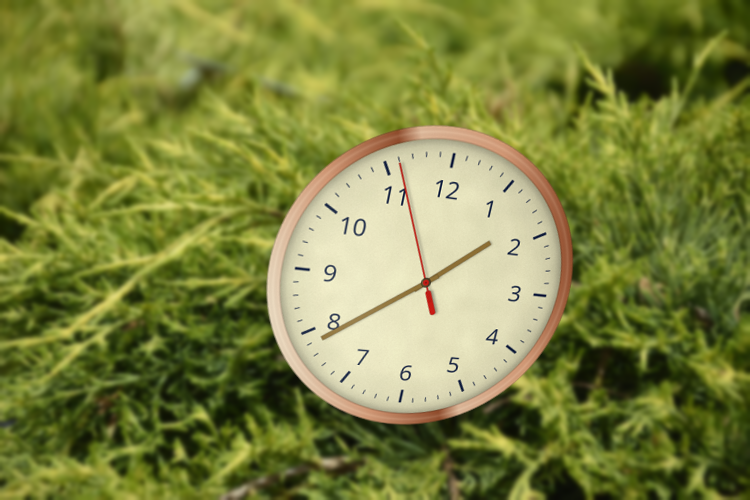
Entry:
h=1 m=38 s=56
